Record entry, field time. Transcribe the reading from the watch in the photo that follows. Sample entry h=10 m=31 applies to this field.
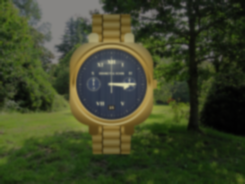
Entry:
h=3 m=15
